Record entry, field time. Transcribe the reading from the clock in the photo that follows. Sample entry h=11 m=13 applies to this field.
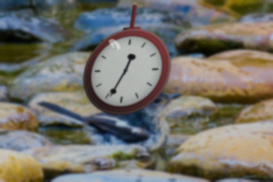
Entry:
h=12 m=34
